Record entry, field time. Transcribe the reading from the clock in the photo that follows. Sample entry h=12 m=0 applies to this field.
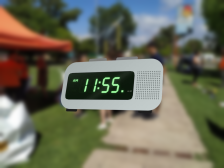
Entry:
h=11 m=55
